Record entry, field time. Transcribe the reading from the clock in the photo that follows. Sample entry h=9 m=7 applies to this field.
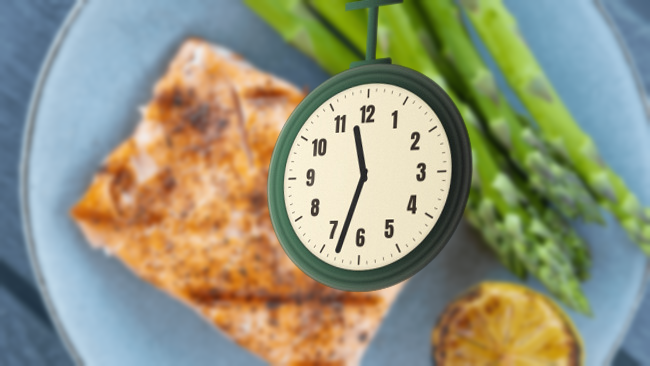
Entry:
h=11 m=33
